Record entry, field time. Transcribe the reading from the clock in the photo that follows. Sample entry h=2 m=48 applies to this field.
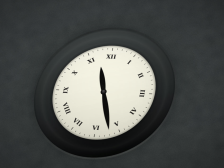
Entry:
h=11 m=27
